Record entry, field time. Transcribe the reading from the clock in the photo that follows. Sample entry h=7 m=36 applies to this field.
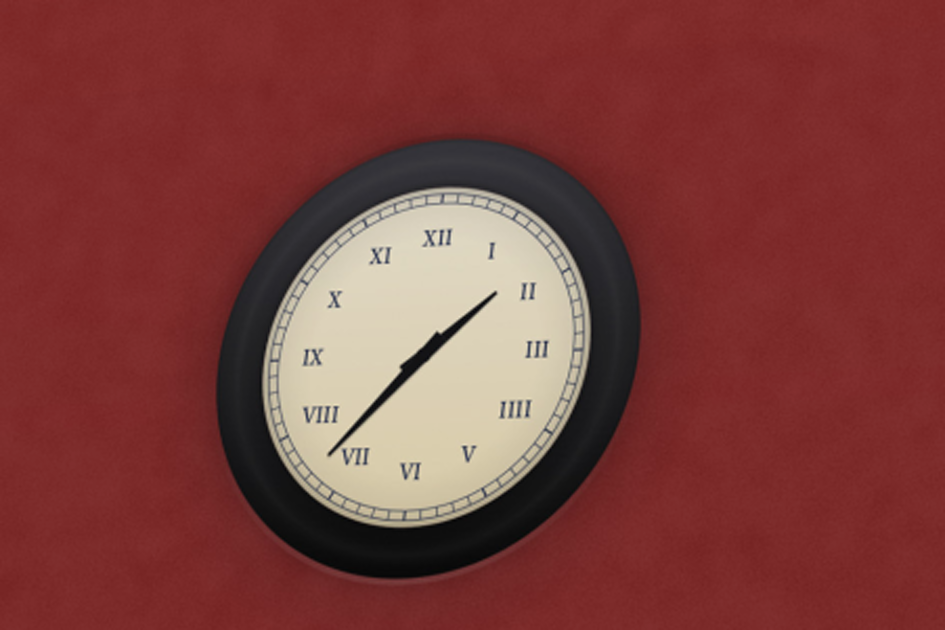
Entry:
h=1 m=37
